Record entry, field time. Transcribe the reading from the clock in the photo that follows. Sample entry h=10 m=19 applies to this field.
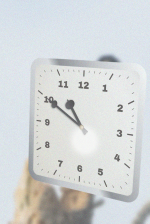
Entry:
h=10 m=50
